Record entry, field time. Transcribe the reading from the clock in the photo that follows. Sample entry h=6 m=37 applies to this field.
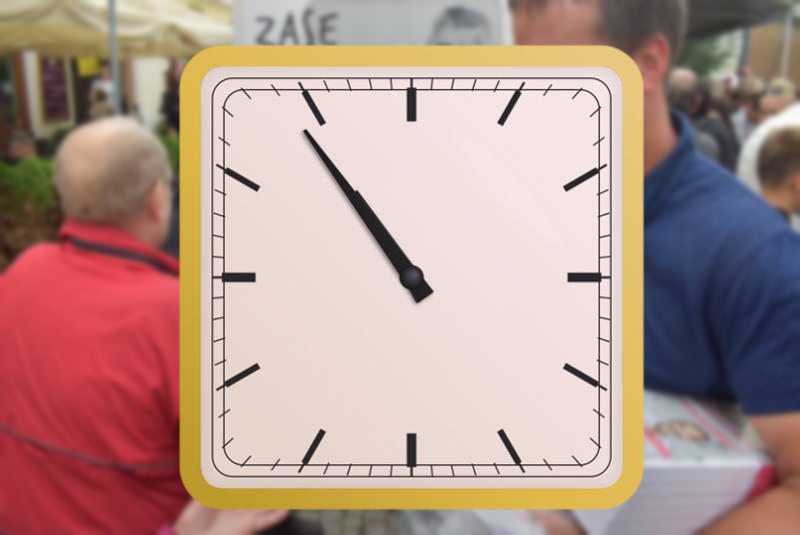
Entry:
h=10 m=54
